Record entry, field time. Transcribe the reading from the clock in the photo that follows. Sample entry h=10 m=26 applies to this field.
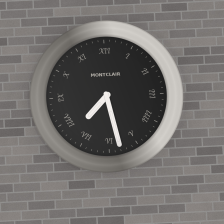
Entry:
h=7 m=28
